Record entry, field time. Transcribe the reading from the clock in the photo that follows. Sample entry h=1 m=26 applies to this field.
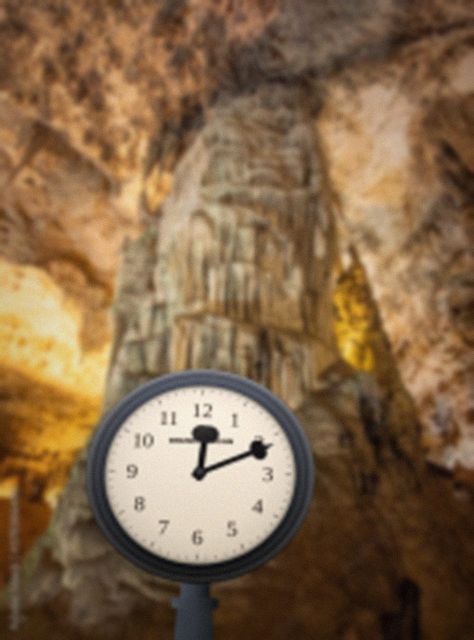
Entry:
h=12 m=11
